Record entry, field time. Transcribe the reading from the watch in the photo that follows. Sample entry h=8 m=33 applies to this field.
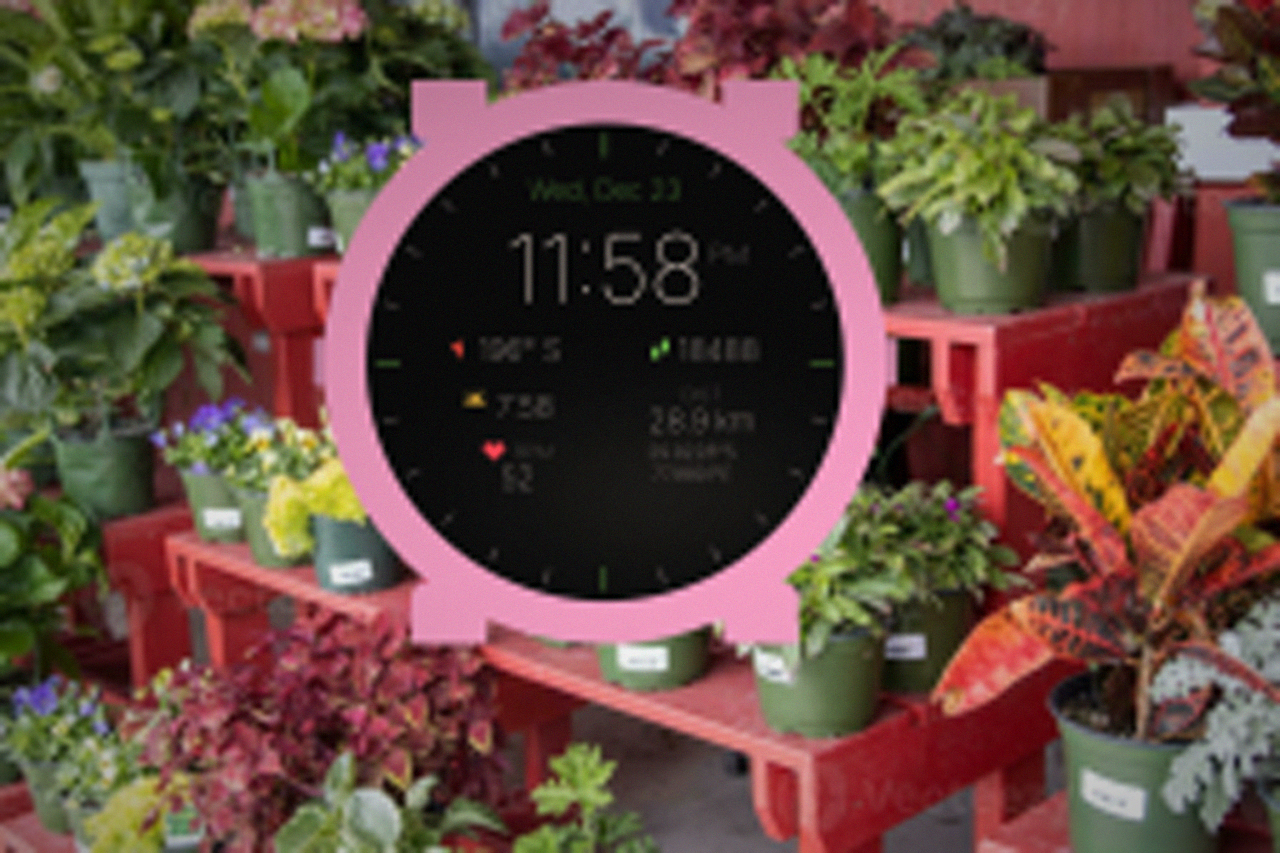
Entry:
h=11 m=58
